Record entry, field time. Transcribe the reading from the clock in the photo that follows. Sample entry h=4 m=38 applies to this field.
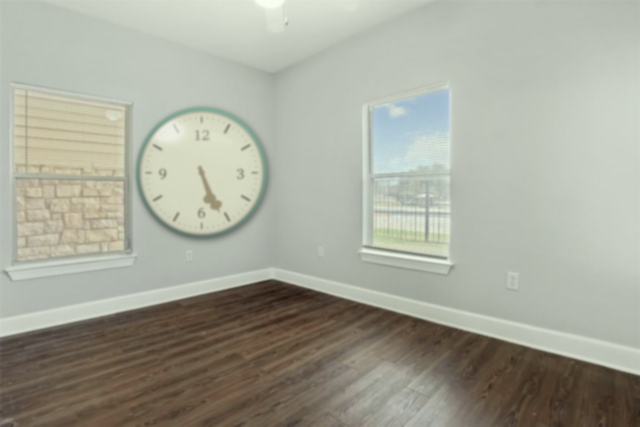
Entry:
h=5 m=26
